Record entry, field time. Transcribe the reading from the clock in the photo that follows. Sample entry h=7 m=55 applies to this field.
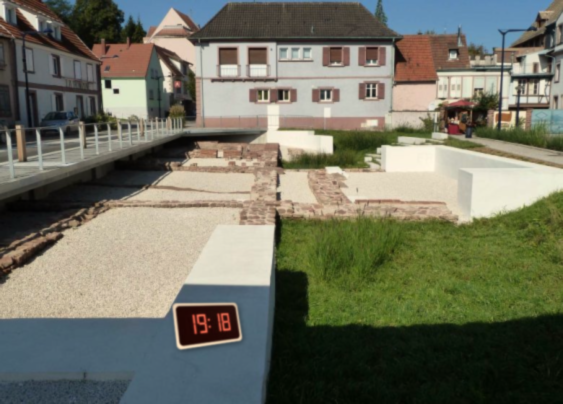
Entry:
h=19 m=18
